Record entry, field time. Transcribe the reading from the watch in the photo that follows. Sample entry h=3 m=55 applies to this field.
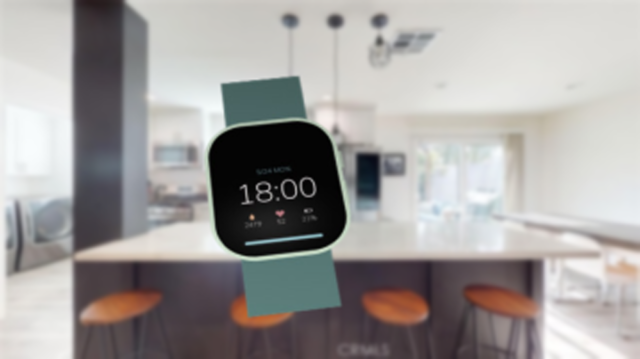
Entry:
h=18 m=0
